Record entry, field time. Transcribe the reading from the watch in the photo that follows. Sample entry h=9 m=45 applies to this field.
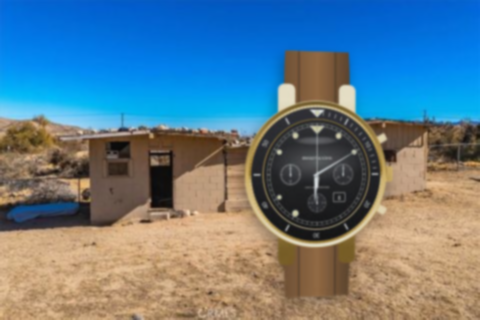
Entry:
h=6 m=10
